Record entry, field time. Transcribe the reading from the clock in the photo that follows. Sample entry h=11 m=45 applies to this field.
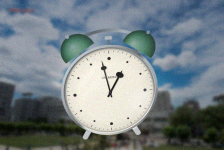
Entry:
h=12 m=58
